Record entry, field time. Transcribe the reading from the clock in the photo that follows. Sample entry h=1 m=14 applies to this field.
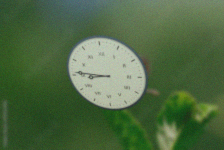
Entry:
h=8 m=46
